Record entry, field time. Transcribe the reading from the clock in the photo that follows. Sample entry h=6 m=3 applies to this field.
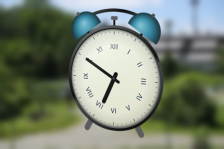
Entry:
h=6 m=50
